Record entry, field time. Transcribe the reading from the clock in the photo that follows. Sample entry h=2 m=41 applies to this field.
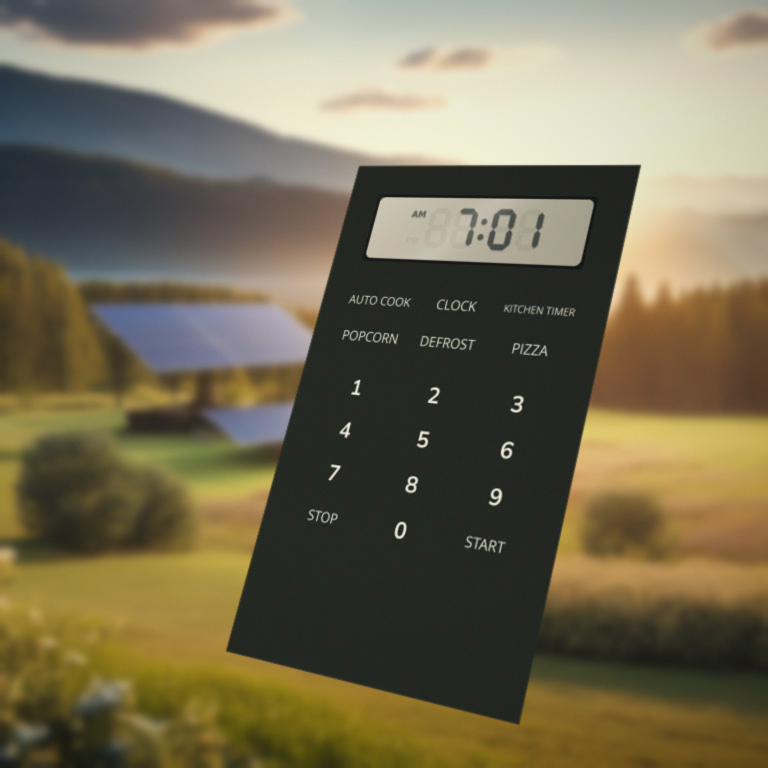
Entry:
h=7 m=1
